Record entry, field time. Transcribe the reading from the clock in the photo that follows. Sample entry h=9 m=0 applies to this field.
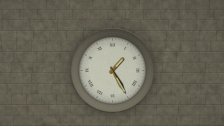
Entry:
h=1 m=25
